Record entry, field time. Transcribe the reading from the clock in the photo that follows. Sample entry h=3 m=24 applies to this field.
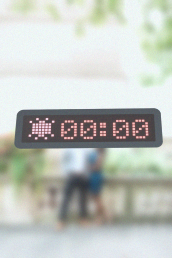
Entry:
h=0 m=0
